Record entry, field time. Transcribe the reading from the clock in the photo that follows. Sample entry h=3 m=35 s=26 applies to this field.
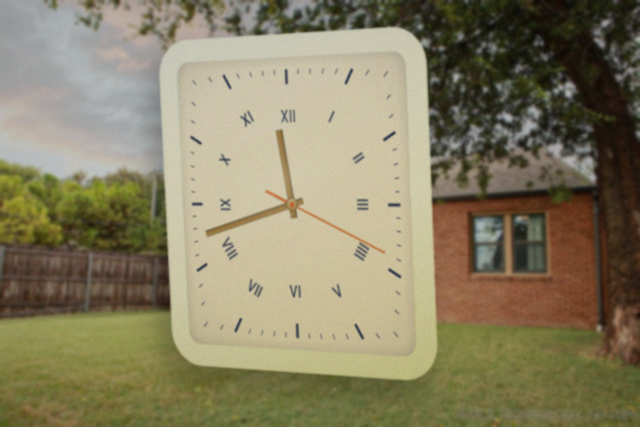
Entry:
h=11 m=42 s=19
